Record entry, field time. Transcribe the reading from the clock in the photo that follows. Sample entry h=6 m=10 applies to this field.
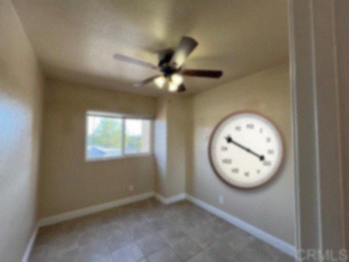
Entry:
h=3 m=49
